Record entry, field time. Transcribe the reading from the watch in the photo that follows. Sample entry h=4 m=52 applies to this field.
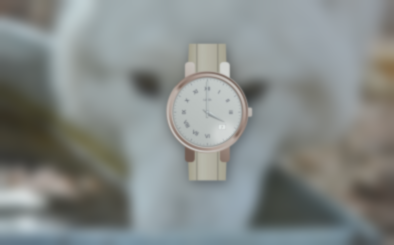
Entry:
h=4 m=0
